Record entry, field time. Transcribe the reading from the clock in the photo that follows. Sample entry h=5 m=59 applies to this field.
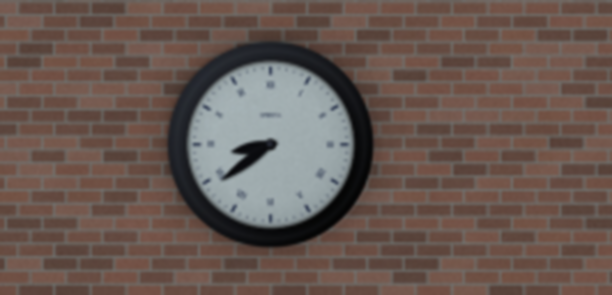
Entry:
h=8 m=39
